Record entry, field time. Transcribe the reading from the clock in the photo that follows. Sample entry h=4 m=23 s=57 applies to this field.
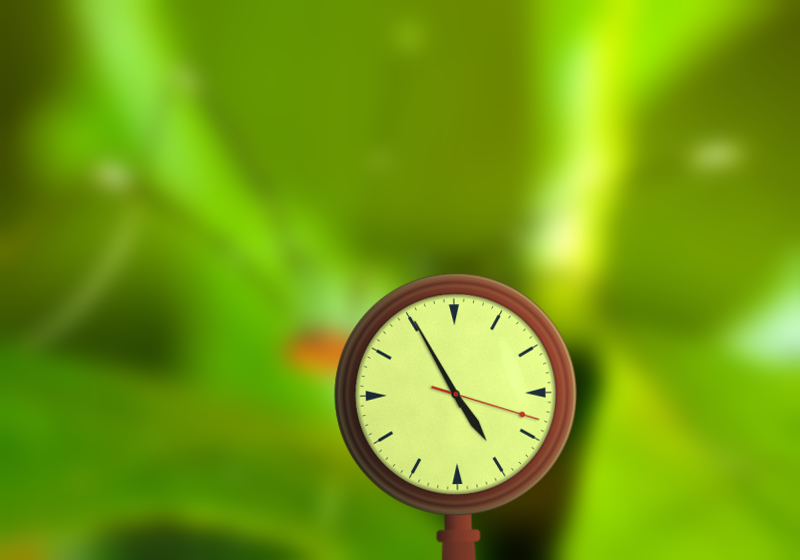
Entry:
h=4 m=55 s=18
